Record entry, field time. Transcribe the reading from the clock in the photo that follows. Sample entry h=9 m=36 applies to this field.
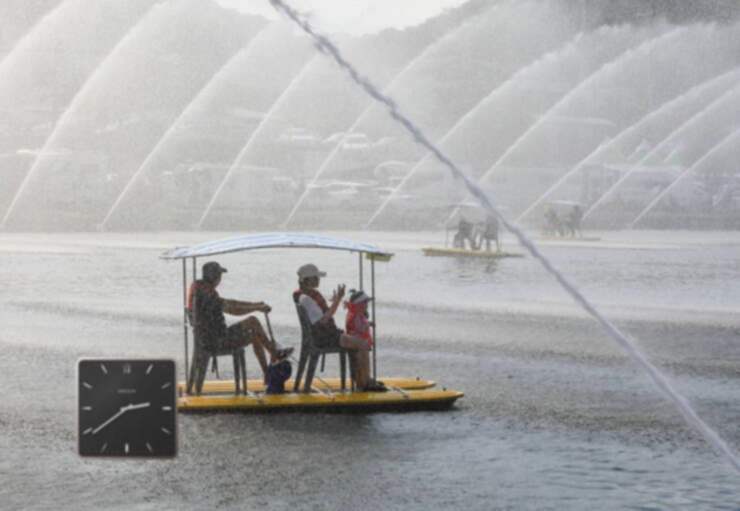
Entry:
h=2 m=39
